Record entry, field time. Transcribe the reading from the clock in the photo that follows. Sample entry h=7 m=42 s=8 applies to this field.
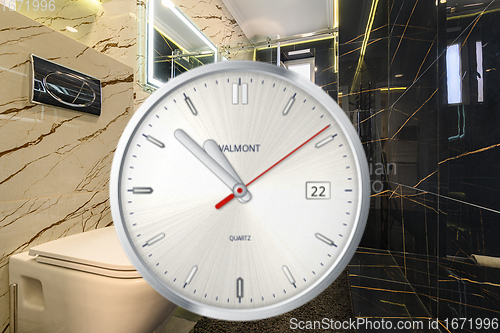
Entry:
h=10 m=52 s=9
